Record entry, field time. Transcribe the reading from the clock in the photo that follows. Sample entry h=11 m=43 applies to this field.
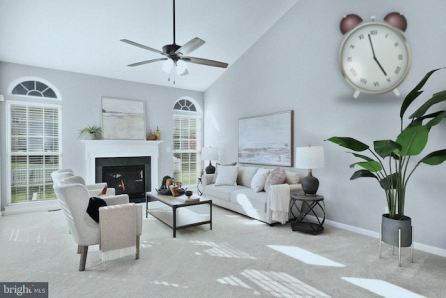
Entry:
h=4 m=58
